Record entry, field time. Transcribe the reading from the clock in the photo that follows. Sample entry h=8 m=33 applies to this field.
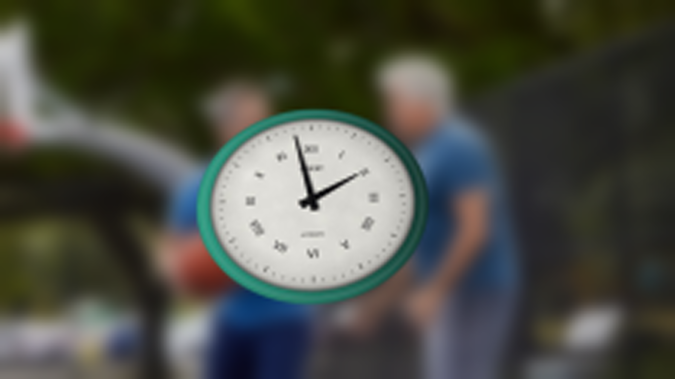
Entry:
h=1 m=58
